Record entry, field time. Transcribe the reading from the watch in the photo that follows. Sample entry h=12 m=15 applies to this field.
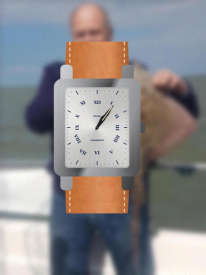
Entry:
h=1 m=6
